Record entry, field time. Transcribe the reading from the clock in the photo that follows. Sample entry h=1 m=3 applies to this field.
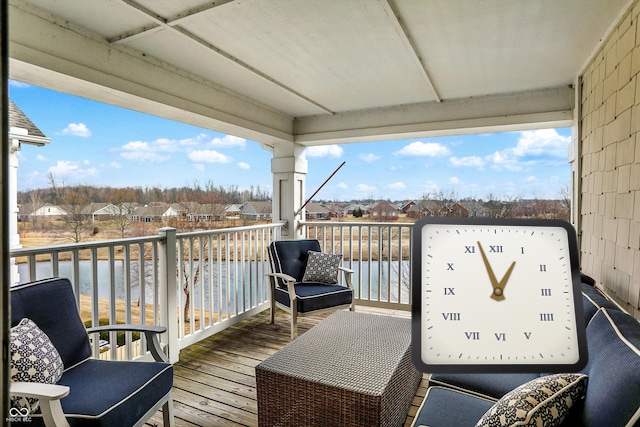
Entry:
h=12 m=57
